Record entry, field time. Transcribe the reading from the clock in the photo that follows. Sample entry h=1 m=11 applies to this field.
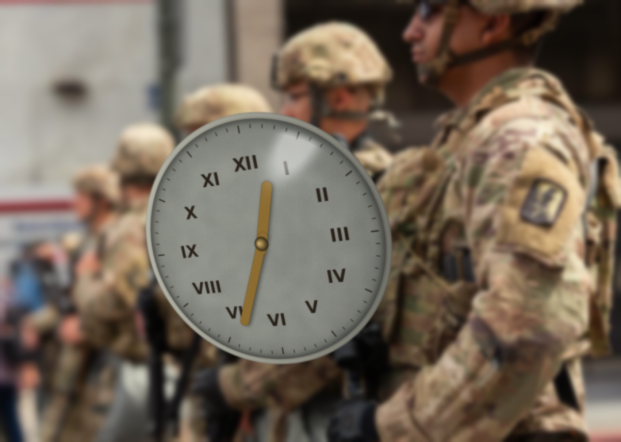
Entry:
h=12 m=34
